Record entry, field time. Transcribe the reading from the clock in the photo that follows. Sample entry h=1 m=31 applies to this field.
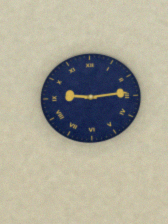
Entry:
h=9 m=14
